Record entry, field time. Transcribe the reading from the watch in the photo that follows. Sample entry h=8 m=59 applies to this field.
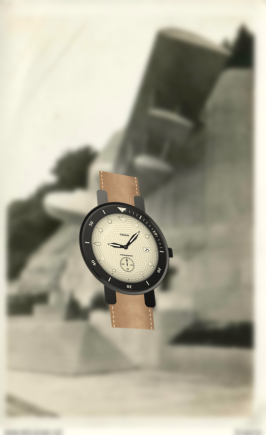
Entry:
h=9 m=7
